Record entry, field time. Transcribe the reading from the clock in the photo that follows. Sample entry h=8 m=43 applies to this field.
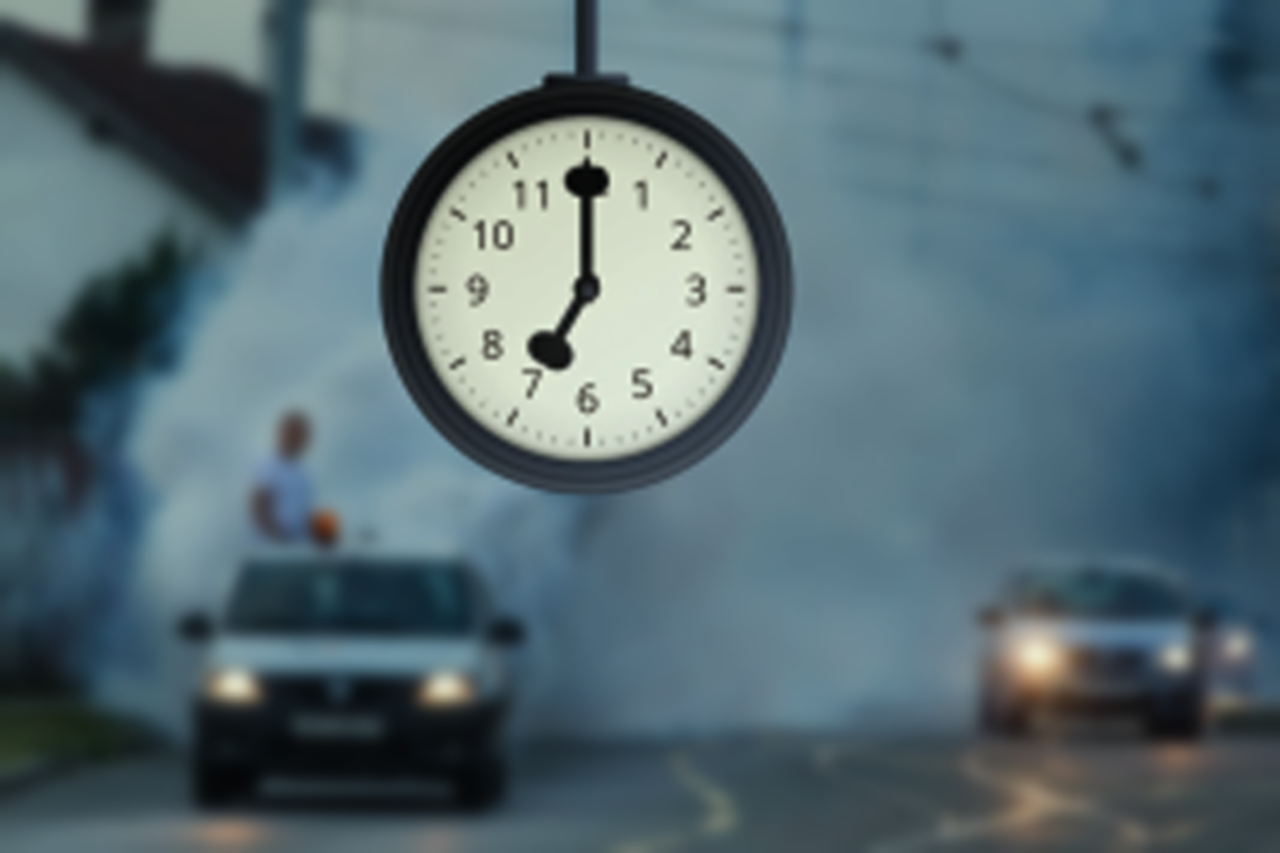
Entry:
h=7 m=0
